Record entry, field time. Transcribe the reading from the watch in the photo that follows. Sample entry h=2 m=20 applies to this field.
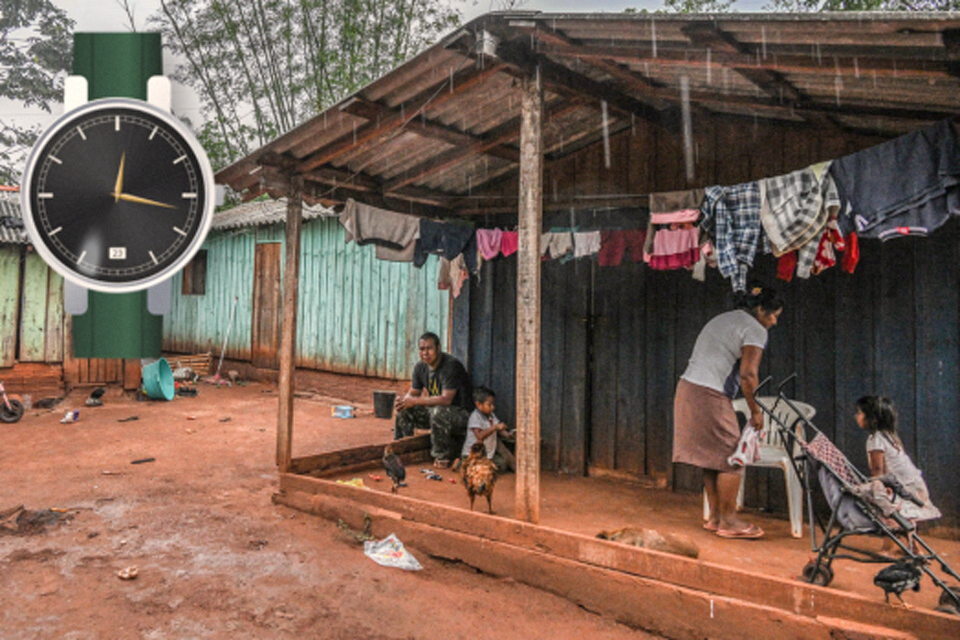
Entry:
h=12 m=17
